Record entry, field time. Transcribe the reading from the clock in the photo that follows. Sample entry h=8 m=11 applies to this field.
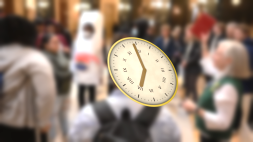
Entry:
h=6 m=59
